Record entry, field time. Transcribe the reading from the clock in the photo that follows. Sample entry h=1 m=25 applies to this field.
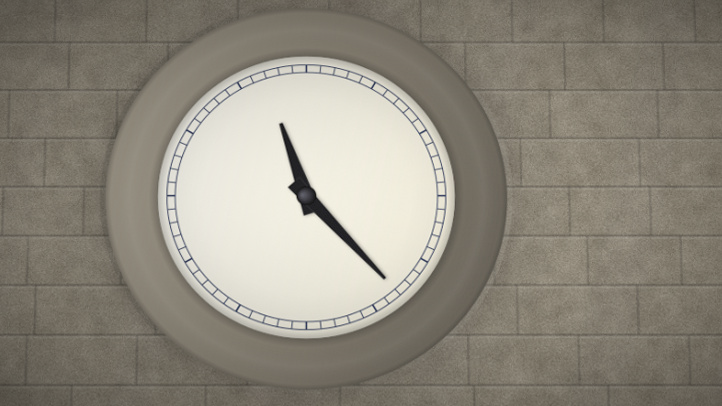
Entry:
h=11 m=23
